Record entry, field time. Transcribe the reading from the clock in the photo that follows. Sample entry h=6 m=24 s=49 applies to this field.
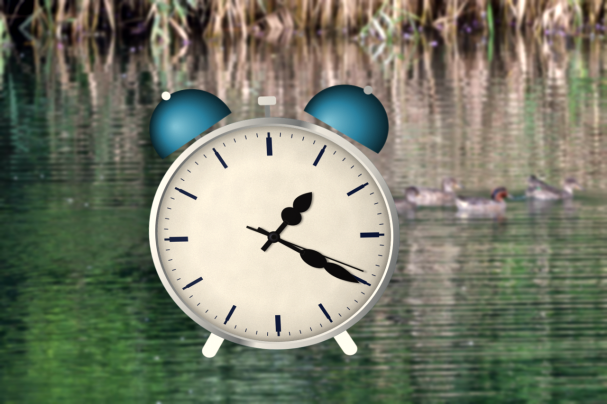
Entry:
h=1 m=20 s=19
